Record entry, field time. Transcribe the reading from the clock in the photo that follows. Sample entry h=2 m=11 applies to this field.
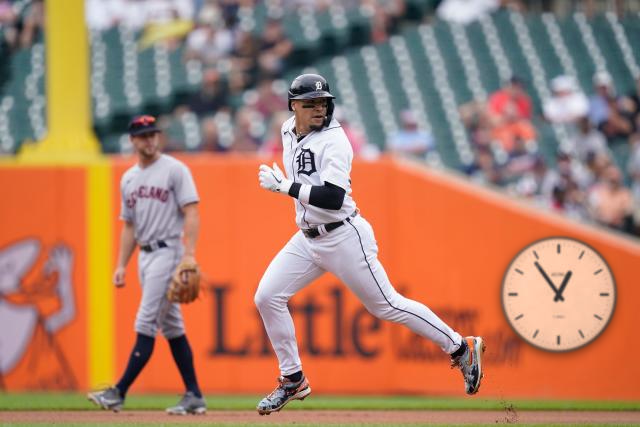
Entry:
h=12 m=54
